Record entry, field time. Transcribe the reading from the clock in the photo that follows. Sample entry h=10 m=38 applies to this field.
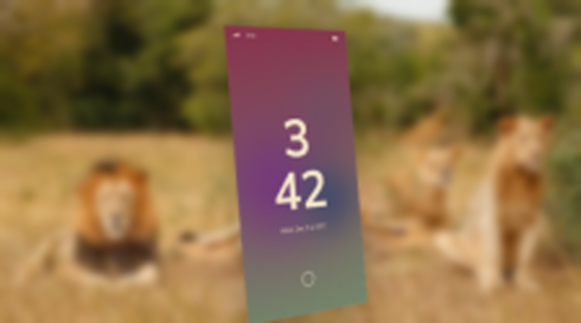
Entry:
h=3 m=42
